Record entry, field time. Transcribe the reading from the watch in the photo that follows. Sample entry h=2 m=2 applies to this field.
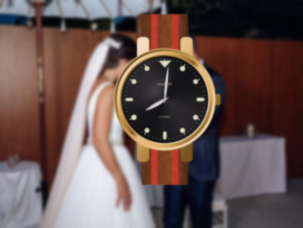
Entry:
h=8 m=1
